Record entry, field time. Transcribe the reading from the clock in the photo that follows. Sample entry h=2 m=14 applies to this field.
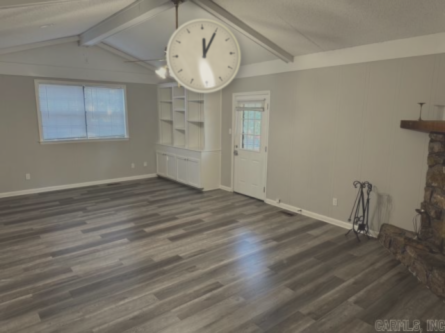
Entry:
h=12 m=5
